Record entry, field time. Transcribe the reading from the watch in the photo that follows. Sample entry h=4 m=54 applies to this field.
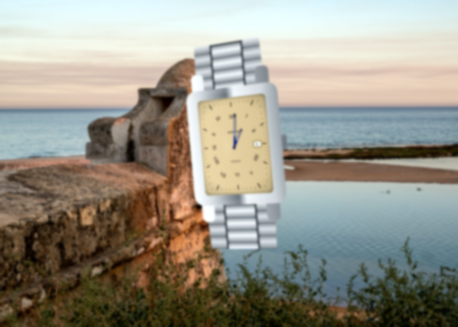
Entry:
h=1 m=1
